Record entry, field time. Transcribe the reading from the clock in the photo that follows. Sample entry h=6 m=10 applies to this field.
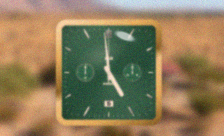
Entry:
h=4 m=59
